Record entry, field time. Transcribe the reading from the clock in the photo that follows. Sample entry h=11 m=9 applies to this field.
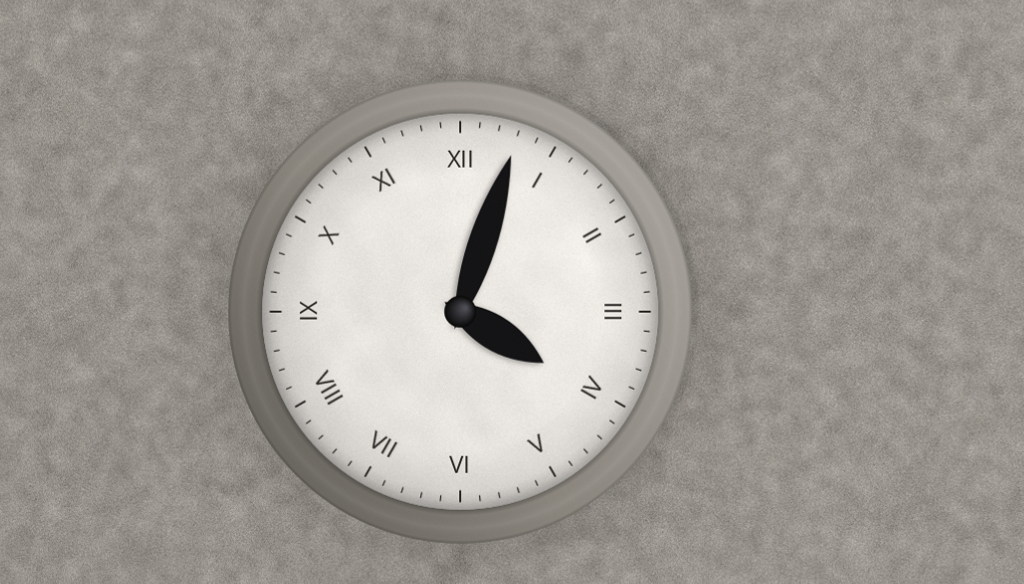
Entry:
h=4 m=3
